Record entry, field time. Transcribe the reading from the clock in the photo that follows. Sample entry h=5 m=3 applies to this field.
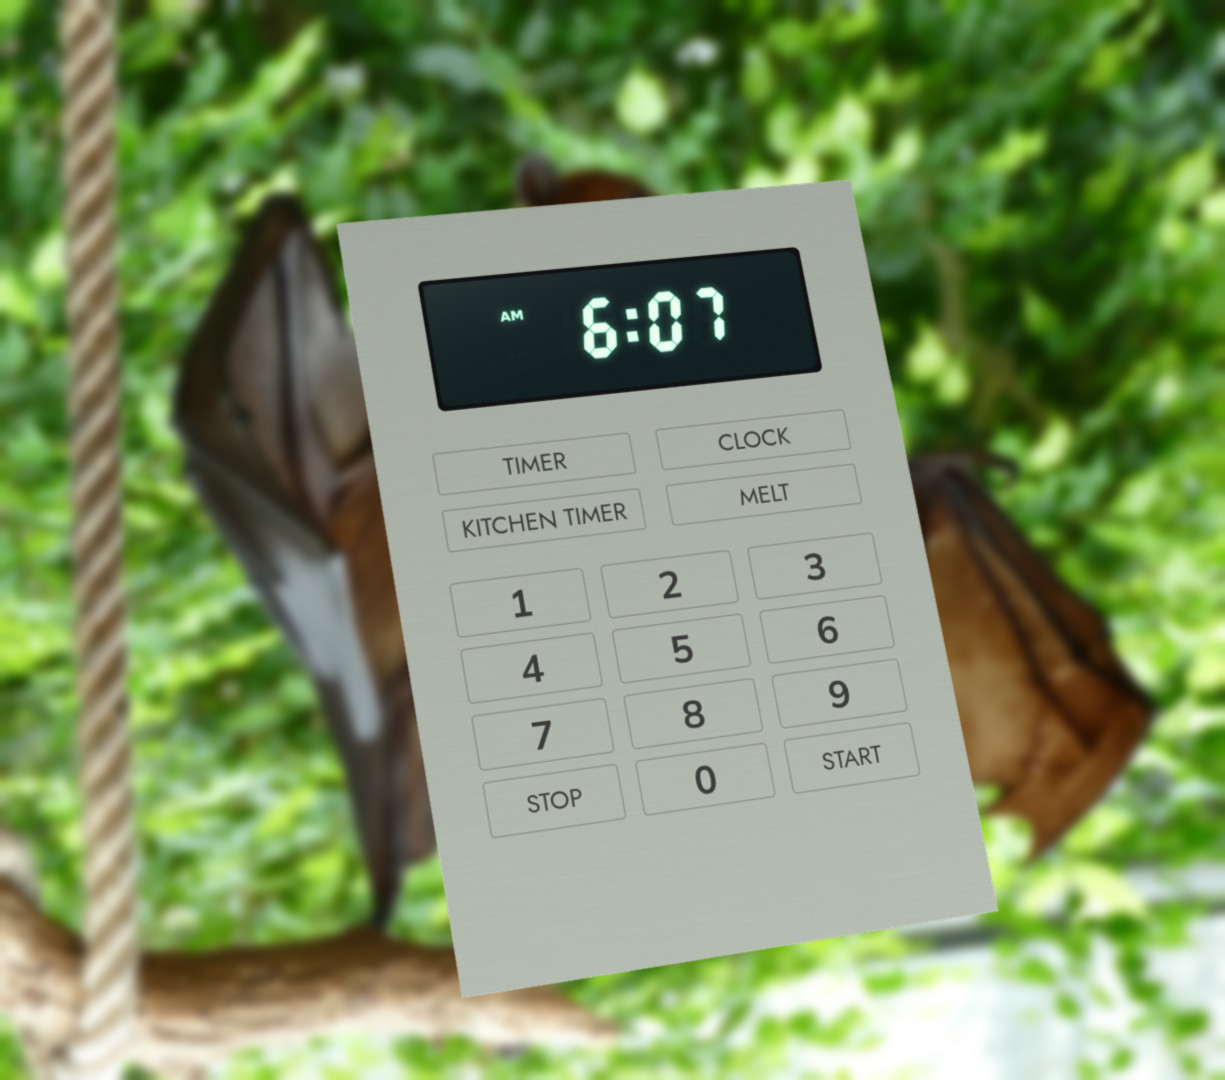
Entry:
h=6 m=7
